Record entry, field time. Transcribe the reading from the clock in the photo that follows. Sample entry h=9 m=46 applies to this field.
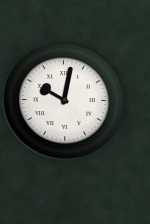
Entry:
h=10 m=2
